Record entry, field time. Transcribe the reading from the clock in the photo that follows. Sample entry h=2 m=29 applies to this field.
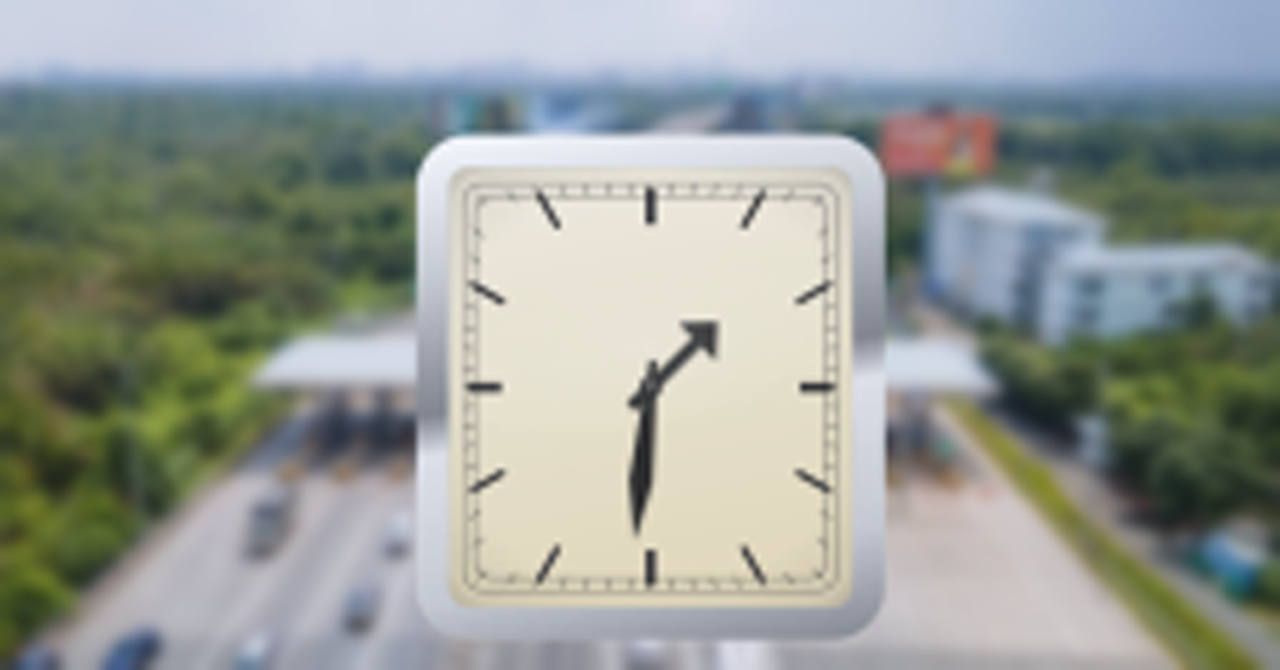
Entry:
h=1 m=31
